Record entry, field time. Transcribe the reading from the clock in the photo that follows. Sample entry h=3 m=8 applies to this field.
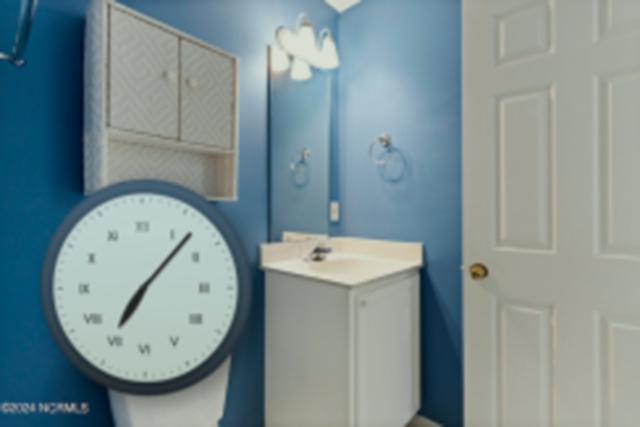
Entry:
h=7 m=7
